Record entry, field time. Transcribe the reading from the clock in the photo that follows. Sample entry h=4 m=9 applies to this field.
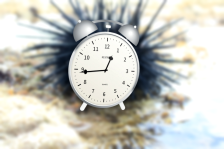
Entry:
h=12 m=44
